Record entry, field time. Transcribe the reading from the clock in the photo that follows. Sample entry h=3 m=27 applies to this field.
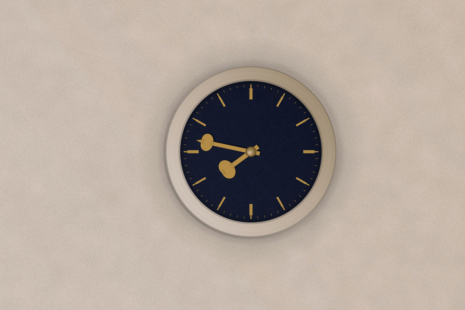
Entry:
h=7 m=47
